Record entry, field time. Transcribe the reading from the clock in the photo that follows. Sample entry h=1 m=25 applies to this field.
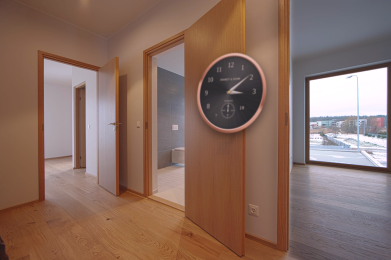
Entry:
h=3 m=9
